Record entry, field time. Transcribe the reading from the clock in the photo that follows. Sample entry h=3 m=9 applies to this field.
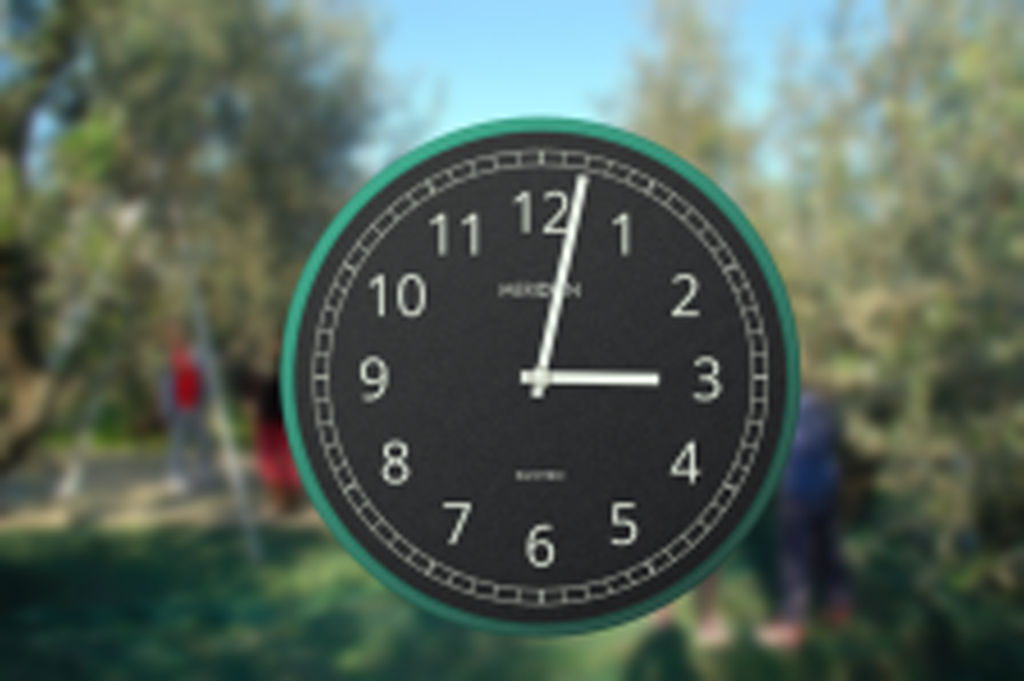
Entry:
h=3 m=2
